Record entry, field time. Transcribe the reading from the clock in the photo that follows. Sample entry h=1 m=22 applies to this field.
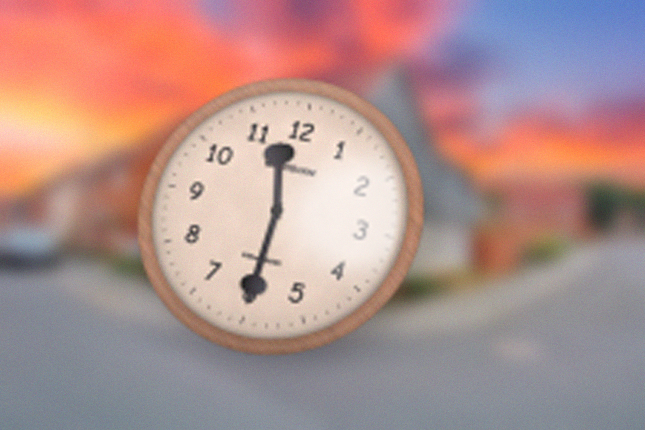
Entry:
h=11 m=30
